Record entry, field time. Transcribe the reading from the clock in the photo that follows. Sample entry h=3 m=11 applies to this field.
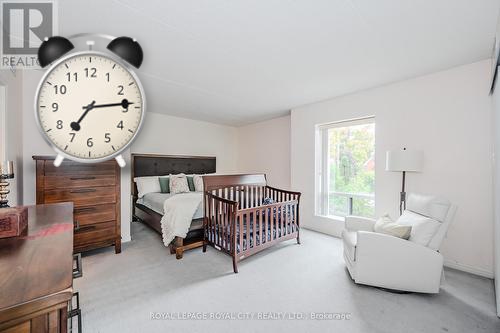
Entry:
h=7 m=14
